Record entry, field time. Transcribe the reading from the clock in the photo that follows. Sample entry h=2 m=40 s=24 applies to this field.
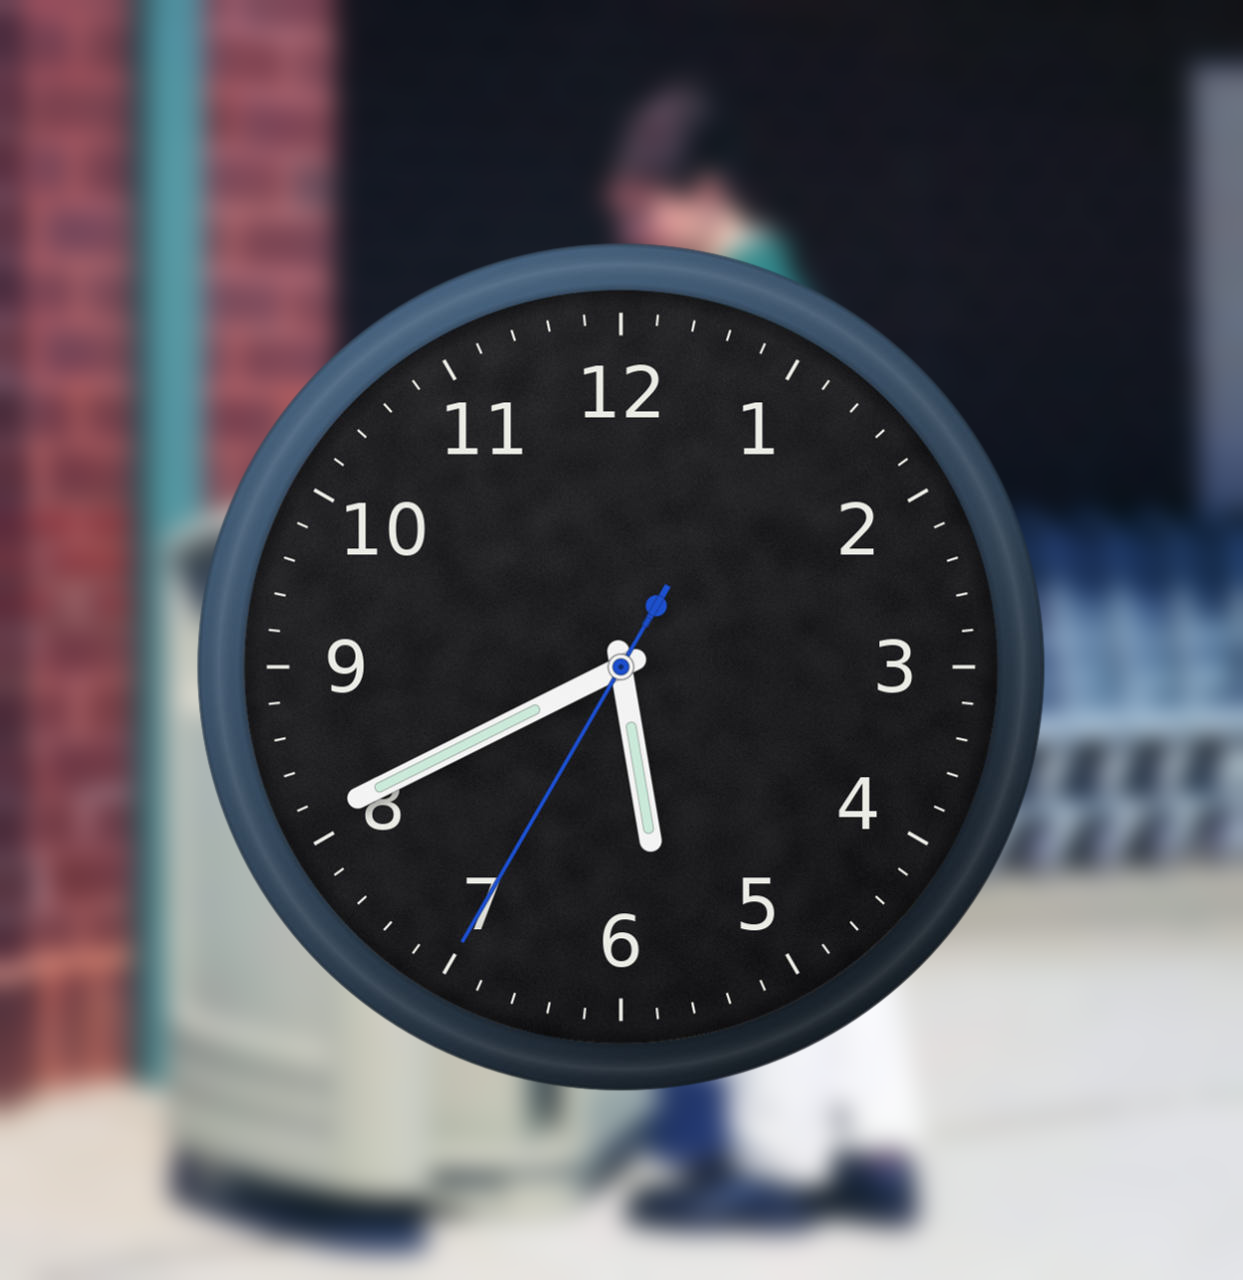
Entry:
h=5 m=40 s=35
